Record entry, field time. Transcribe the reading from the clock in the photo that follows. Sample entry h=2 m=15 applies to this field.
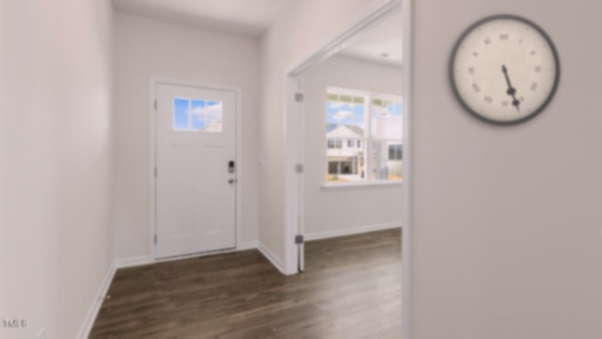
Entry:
h=5 m=27
